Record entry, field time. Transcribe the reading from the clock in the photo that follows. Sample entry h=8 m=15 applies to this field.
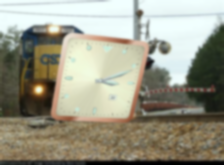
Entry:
h=3 m=11
